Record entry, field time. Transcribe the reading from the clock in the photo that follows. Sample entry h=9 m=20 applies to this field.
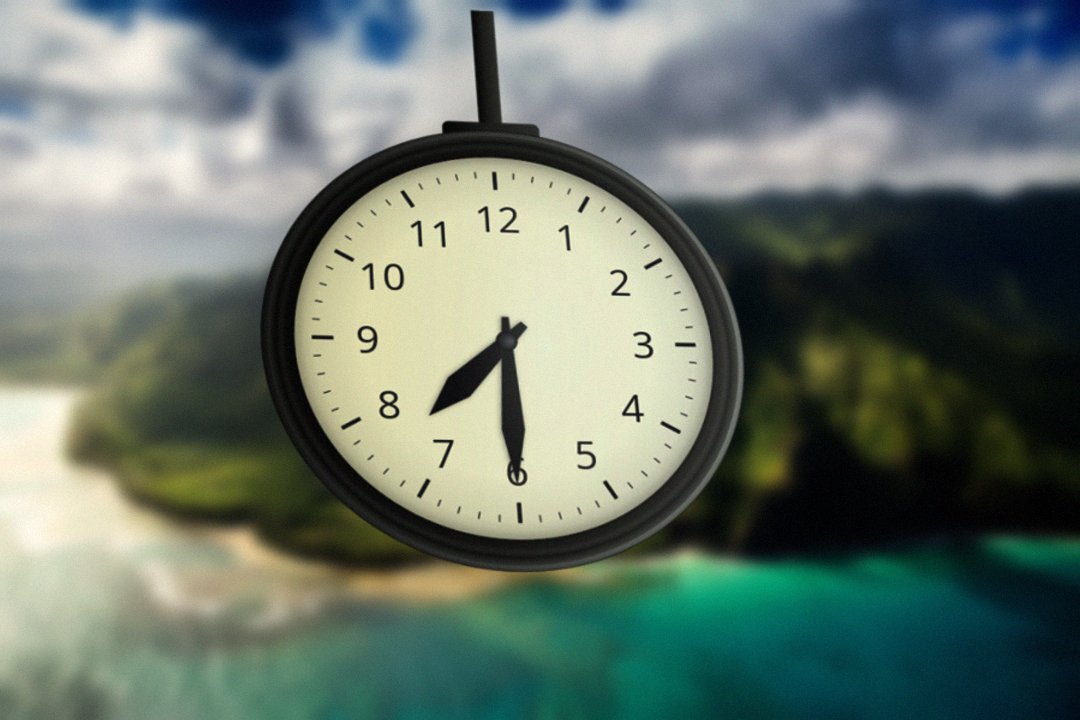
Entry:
h=7 m=30
